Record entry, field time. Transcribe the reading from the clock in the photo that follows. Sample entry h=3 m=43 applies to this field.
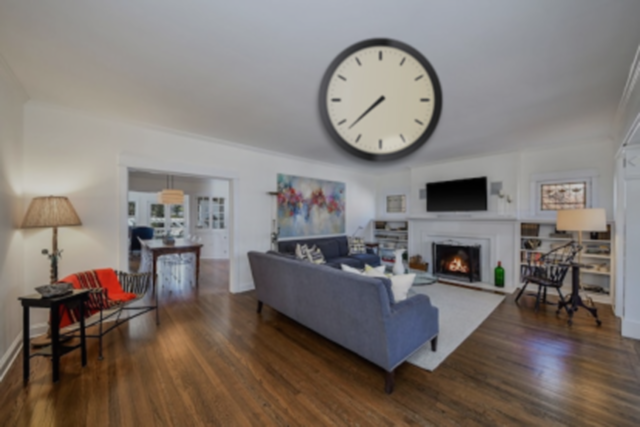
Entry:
h=7 m=38
